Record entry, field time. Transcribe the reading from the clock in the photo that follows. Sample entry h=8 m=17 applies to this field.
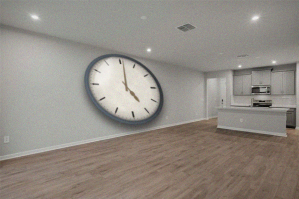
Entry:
h=5 m=1
